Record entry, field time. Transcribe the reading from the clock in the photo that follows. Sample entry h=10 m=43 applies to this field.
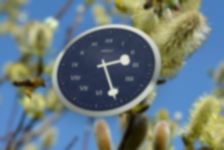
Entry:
h=2 m=26
